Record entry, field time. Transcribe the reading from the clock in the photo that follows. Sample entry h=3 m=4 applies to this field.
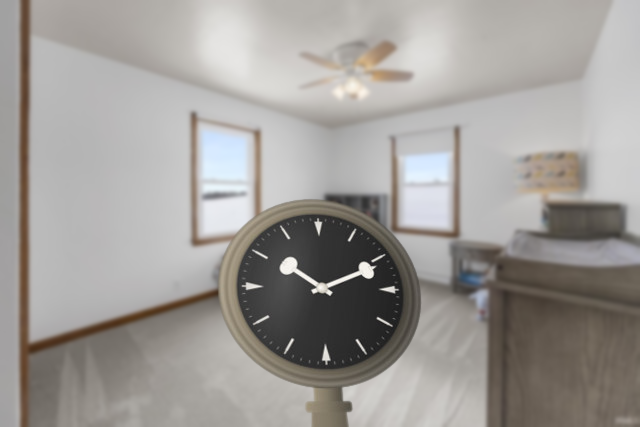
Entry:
h=10 m=11
